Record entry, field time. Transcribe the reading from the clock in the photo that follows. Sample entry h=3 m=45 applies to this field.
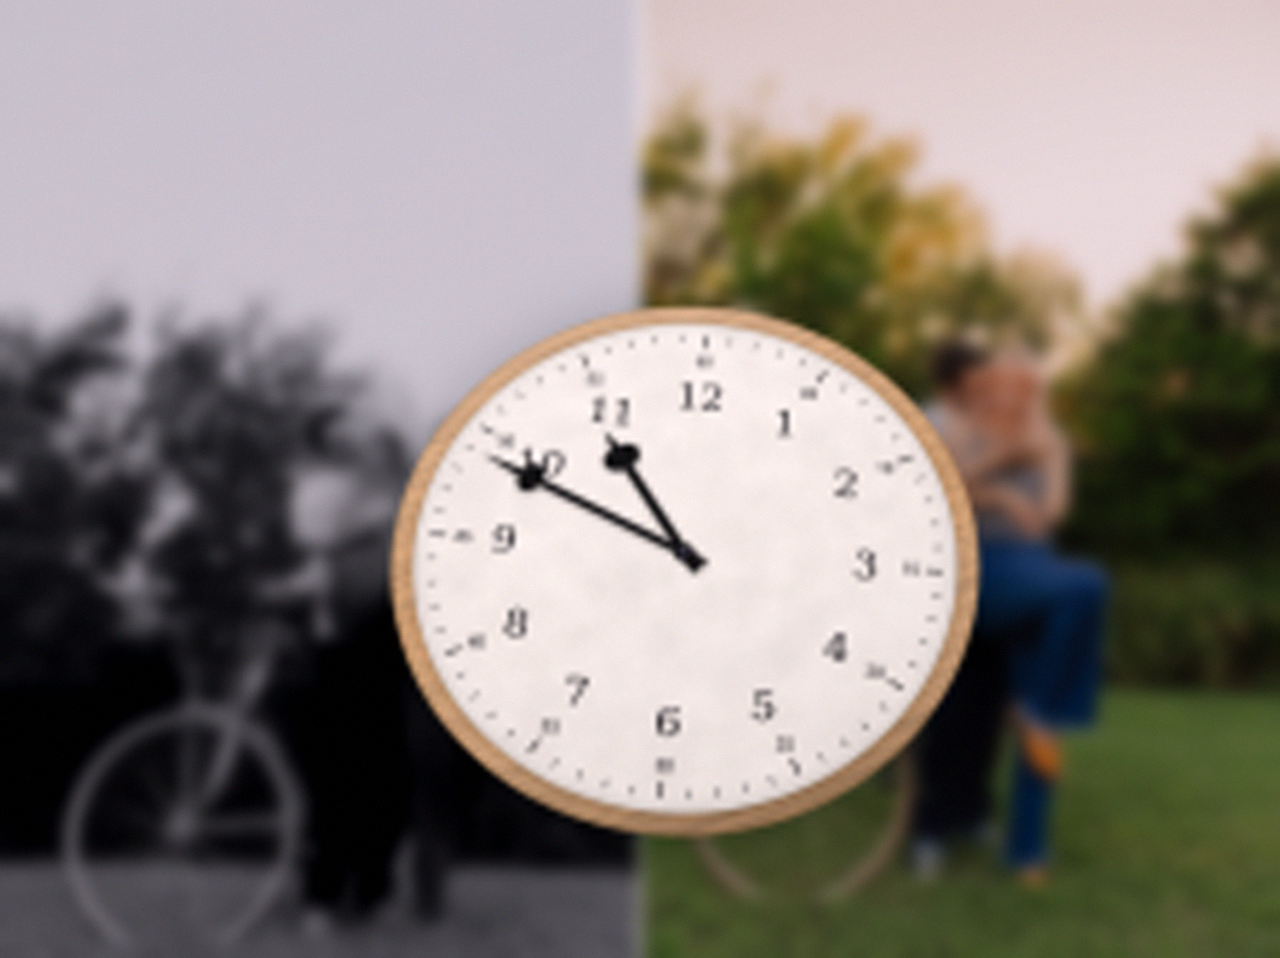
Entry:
h=10 m=49
